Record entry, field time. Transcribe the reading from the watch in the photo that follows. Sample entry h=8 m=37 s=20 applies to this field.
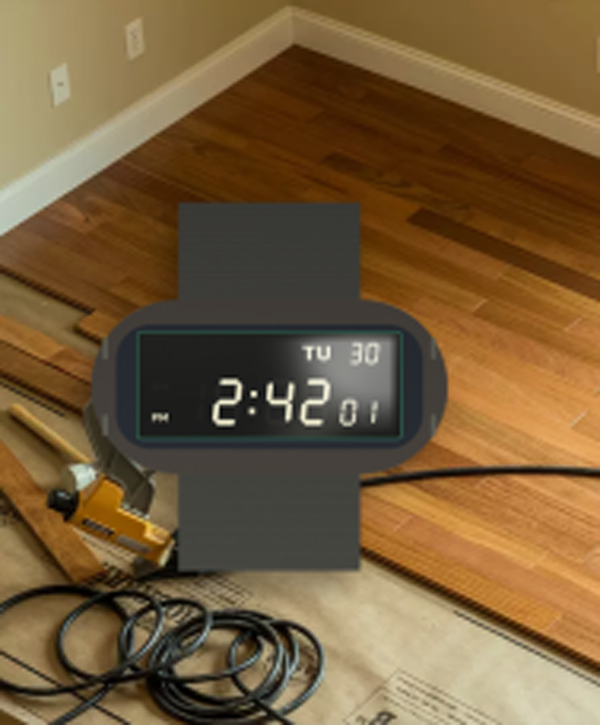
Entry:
h=2 m=42 s=1
